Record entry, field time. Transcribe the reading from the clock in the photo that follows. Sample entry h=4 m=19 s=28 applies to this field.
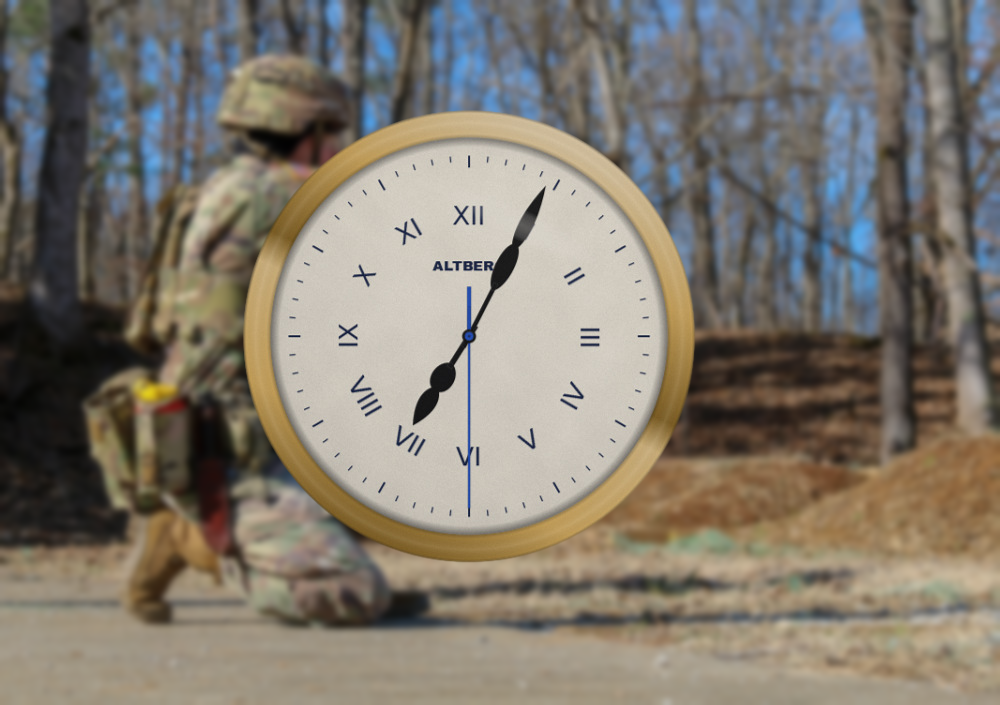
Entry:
h=7 m=4 s=30
